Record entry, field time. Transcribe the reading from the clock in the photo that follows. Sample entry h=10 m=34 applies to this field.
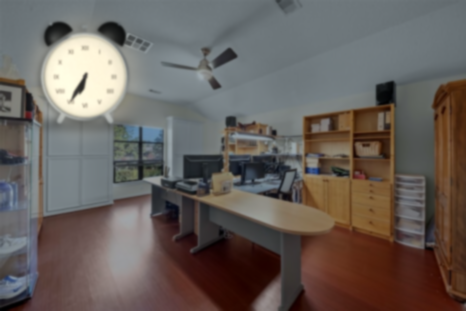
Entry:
h=6 m=35
